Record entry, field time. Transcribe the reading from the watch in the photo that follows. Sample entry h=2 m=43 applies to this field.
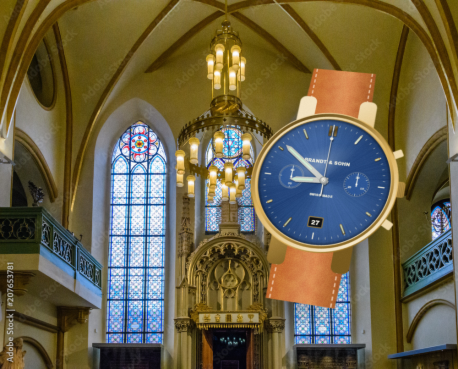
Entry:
h=8 m=51
